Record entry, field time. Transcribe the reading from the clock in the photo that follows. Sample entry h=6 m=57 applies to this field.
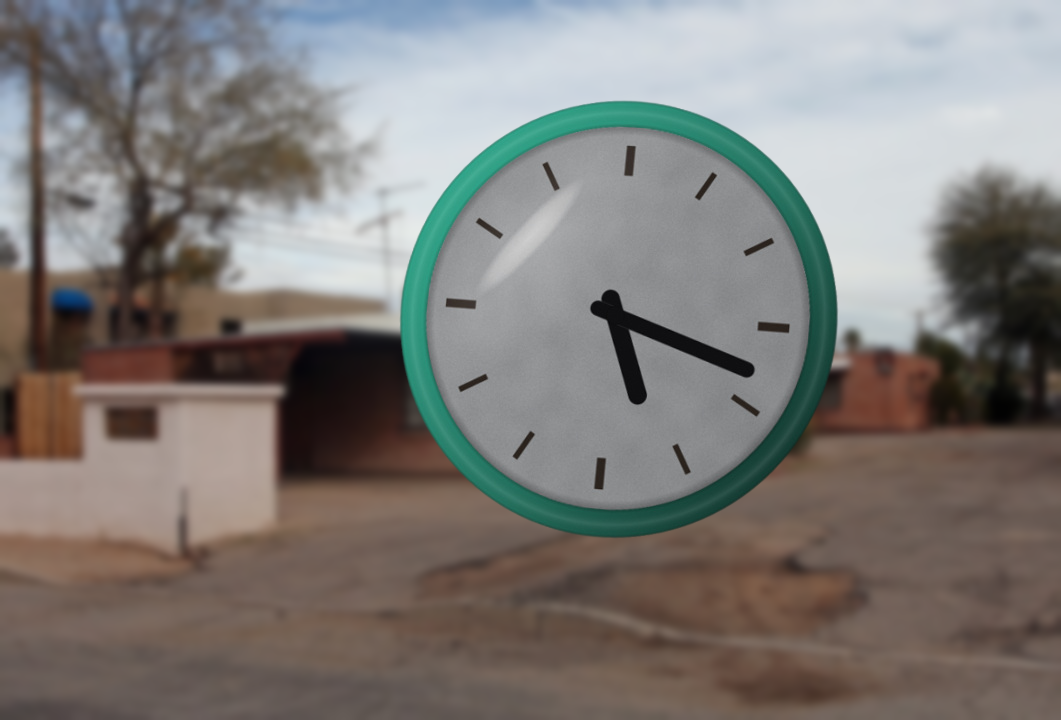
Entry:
h=5 m=18
